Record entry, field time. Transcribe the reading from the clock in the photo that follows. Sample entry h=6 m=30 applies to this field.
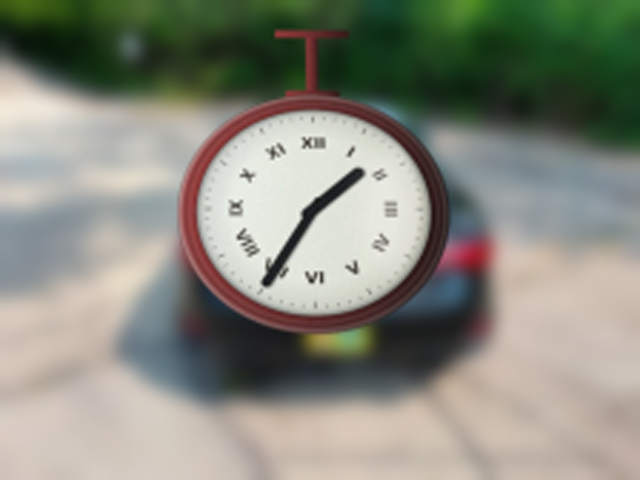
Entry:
h=1 m=35
